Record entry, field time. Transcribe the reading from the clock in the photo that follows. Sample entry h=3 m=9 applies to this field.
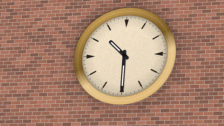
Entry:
h=10 m=30
